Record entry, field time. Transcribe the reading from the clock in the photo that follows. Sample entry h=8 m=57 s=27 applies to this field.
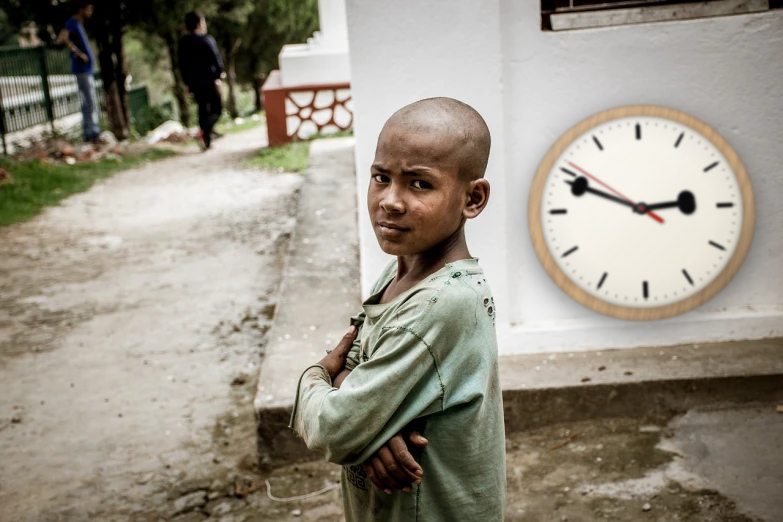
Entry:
h=2 m=48 s=51
